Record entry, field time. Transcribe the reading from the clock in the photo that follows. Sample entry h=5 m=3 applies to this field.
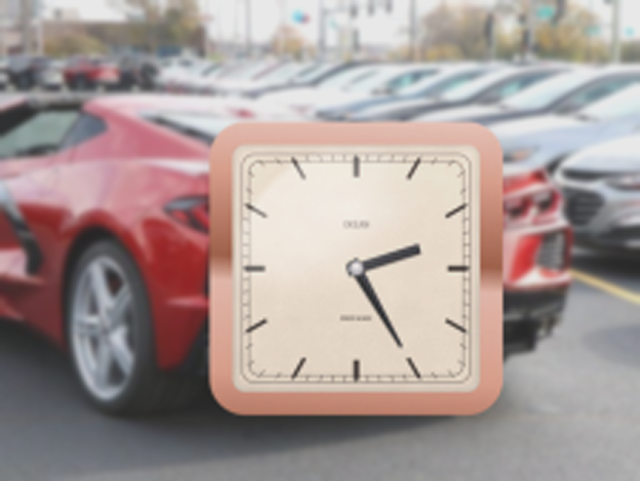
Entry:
h=2 m=25
